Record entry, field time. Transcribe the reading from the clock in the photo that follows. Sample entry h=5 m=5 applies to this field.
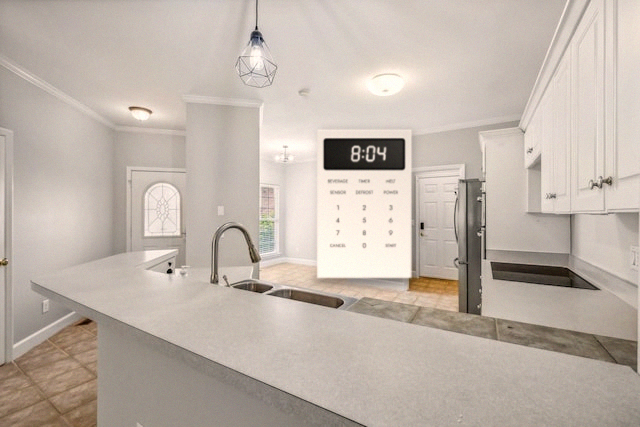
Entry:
h=8 m=4
